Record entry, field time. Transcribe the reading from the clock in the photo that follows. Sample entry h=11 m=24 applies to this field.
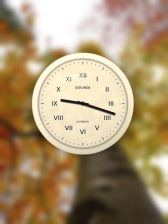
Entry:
h=9 m=18
